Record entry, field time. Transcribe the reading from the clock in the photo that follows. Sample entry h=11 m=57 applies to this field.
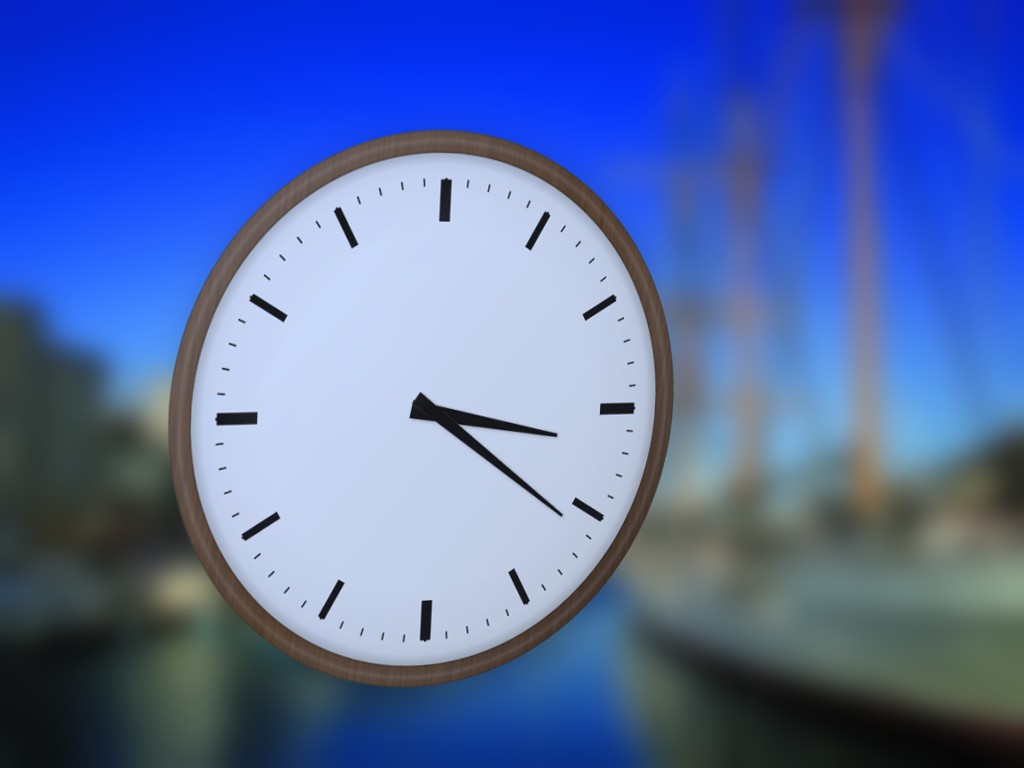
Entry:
h=3 m=21
